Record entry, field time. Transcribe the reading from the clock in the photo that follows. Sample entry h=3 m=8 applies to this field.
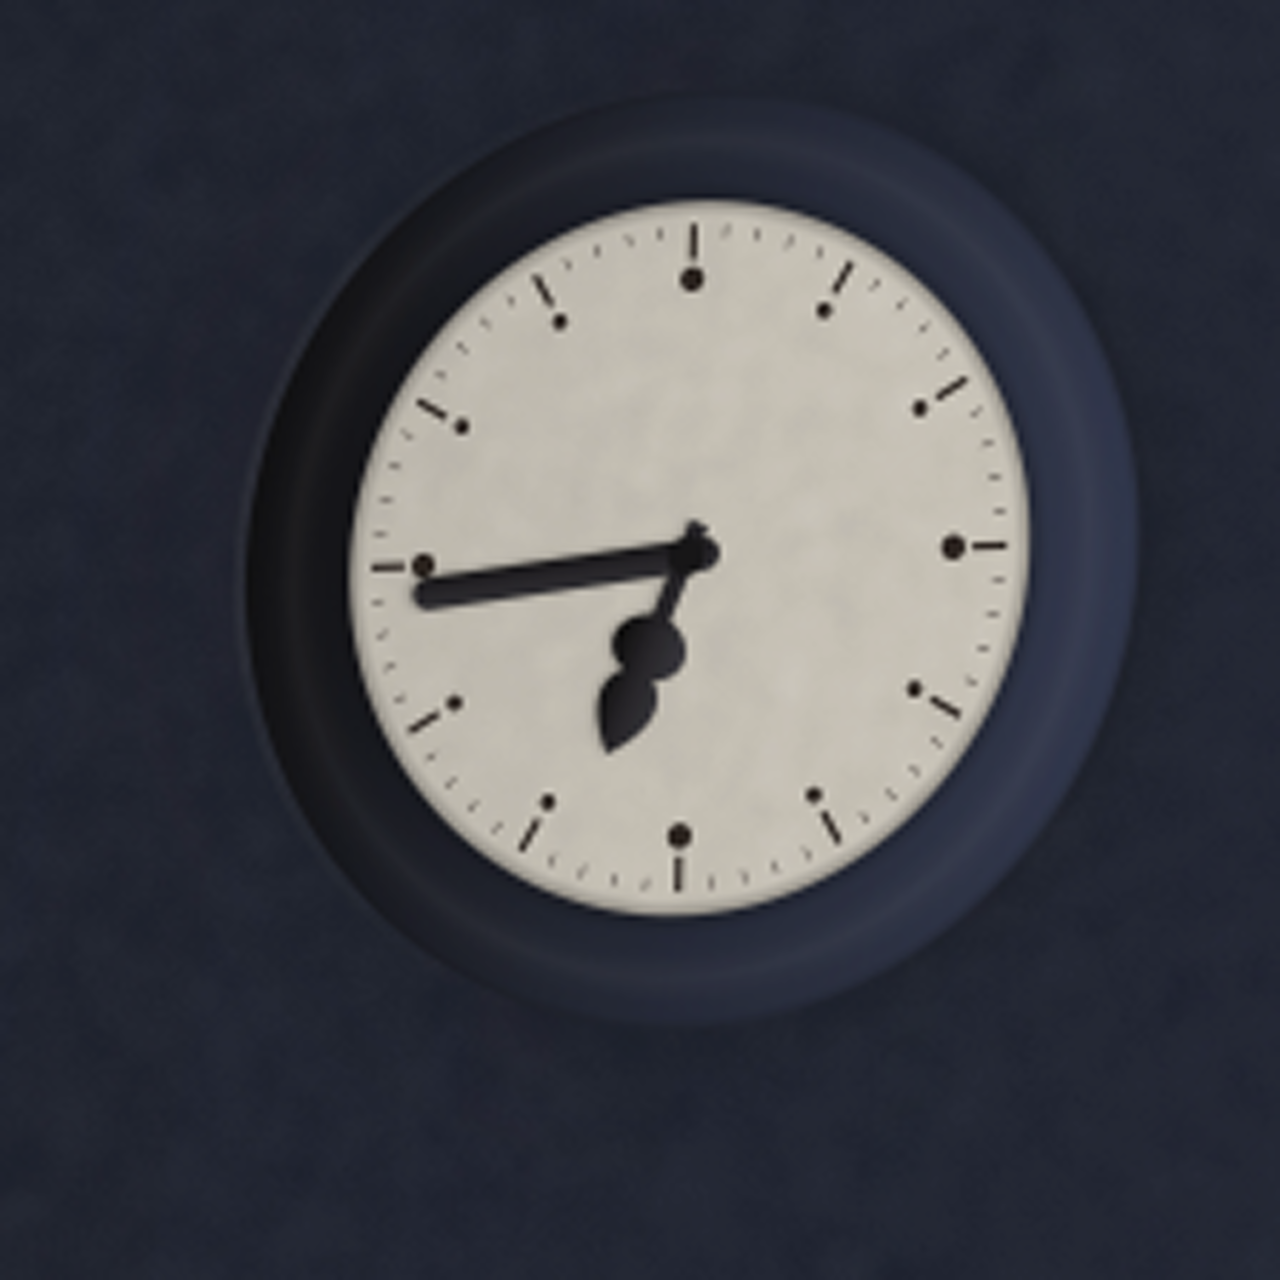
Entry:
h=6 m=44
